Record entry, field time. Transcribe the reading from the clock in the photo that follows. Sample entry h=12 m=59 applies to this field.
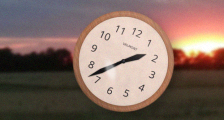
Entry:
h=1 m=37
